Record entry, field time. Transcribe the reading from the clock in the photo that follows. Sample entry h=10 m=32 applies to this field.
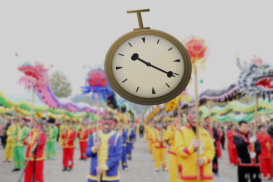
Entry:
h=10 m=21
